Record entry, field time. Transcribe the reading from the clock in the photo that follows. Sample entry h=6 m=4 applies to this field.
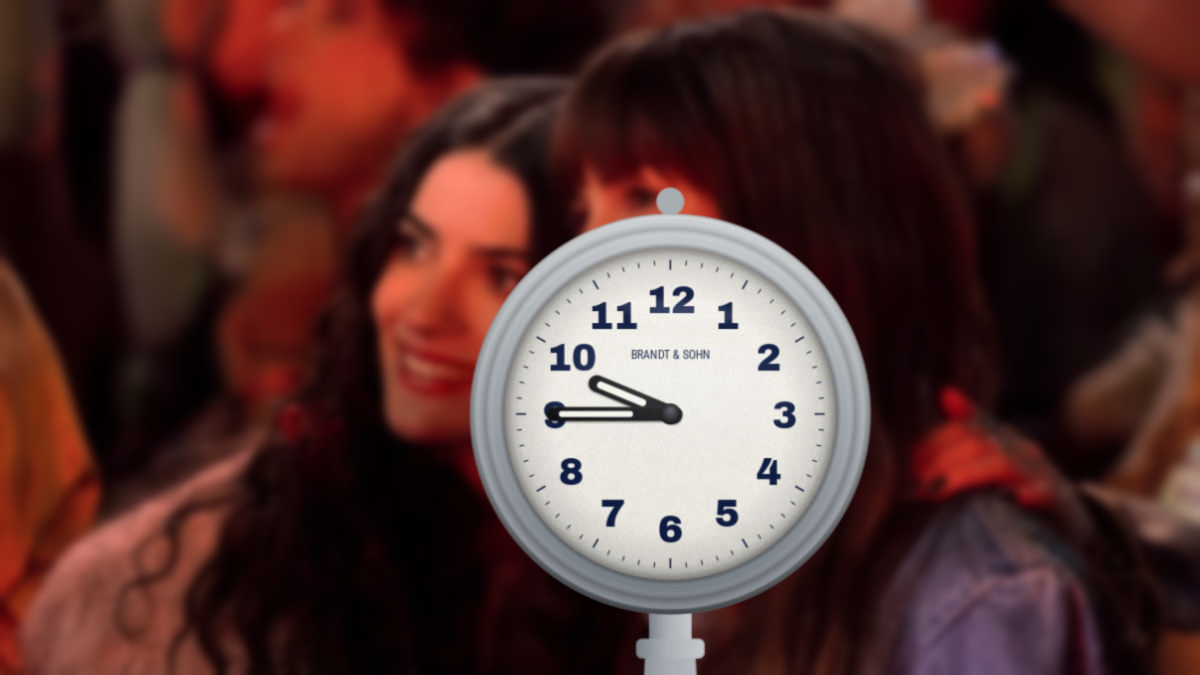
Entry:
h=9 m=45
